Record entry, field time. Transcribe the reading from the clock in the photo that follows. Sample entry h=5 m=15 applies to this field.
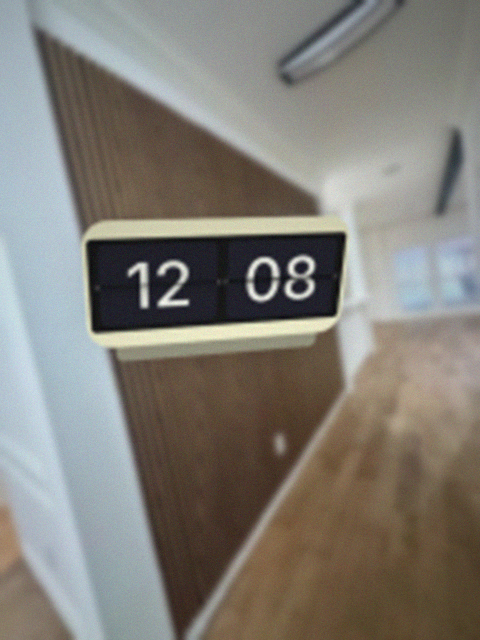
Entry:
h=12 m=8
